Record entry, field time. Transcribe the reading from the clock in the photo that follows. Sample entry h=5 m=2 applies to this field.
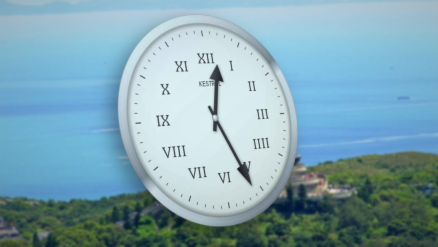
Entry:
h=12 m=26
